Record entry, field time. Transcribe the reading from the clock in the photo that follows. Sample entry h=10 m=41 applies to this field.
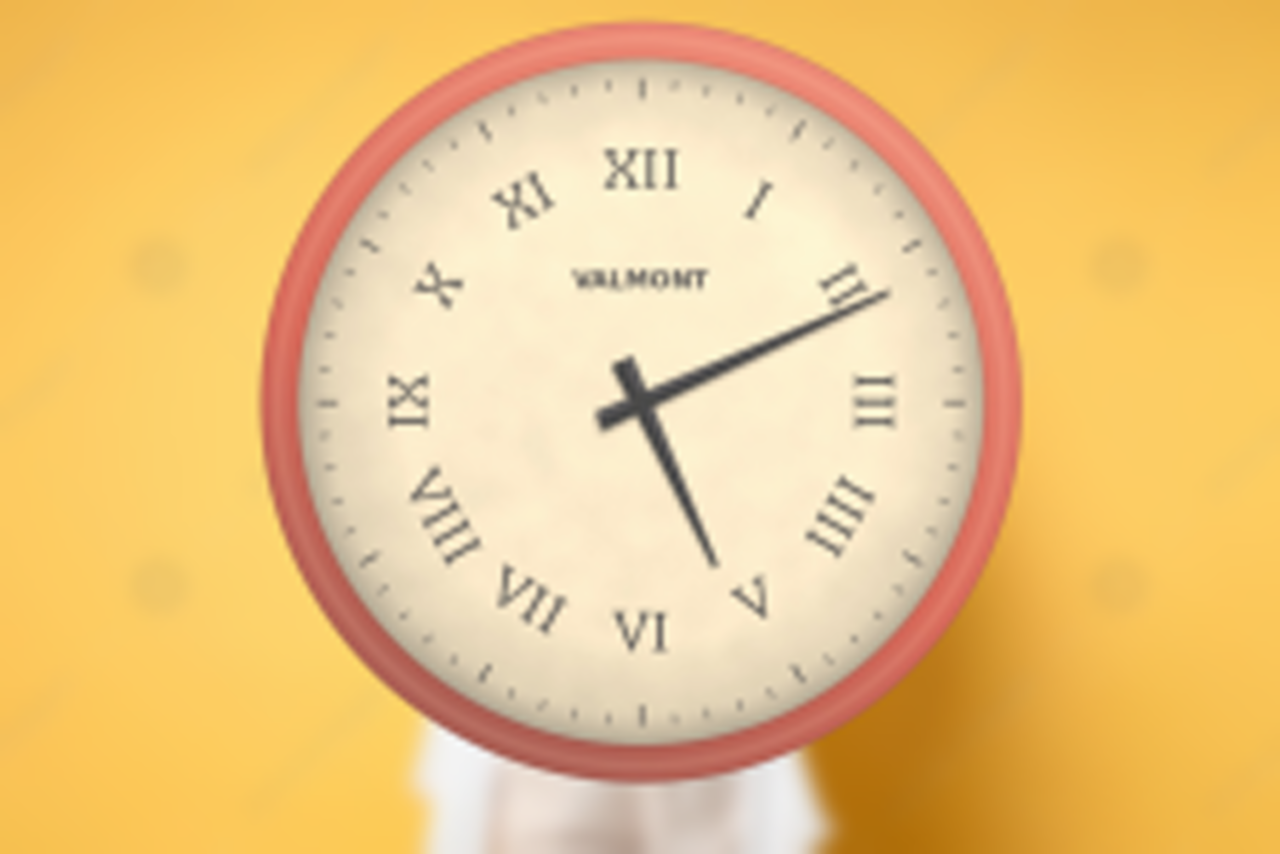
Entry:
h=5 m=11
